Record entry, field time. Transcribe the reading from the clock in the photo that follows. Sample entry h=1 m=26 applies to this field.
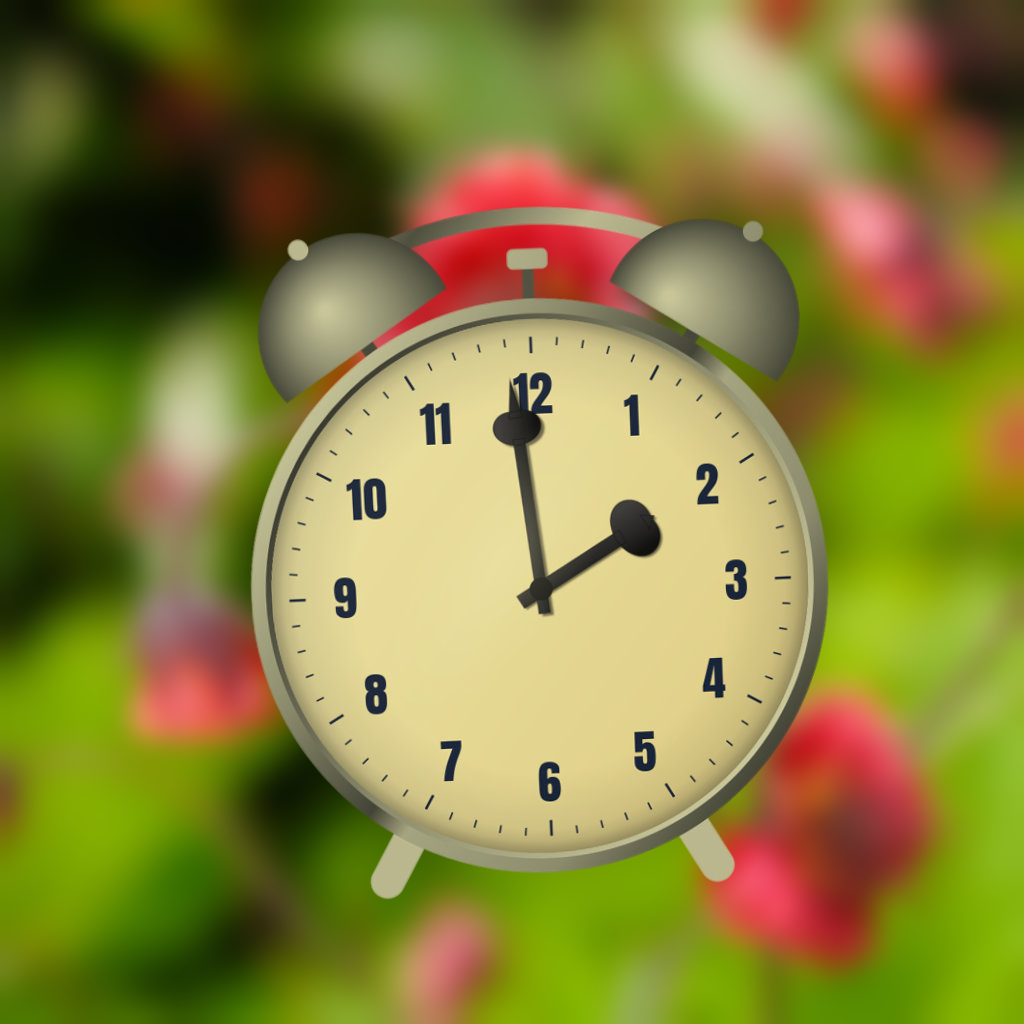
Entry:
h=1 m=59
